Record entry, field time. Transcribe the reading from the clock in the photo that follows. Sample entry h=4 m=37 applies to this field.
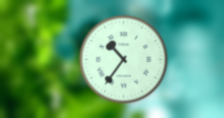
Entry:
h=10 m=36
